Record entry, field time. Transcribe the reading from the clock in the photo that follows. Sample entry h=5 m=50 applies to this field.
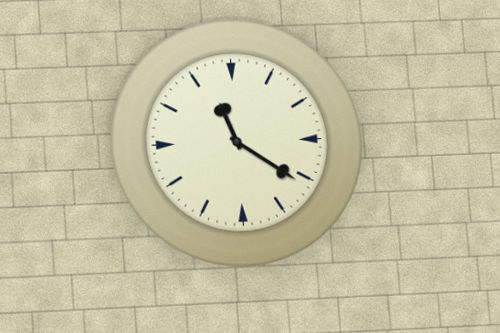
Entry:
h=11 m=21
